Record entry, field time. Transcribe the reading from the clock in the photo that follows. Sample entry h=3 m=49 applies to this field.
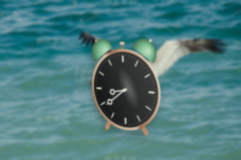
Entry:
h=8 m=39
